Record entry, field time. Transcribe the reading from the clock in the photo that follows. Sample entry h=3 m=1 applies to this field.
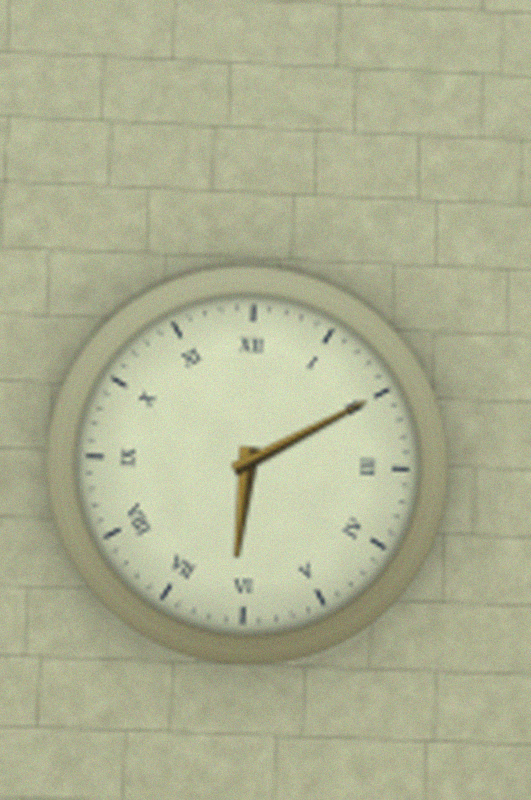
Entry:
h=6 m=10
